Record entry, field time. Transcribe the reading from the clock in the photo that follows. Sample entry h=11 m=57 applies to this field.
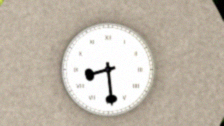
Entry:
h=8 m=29
